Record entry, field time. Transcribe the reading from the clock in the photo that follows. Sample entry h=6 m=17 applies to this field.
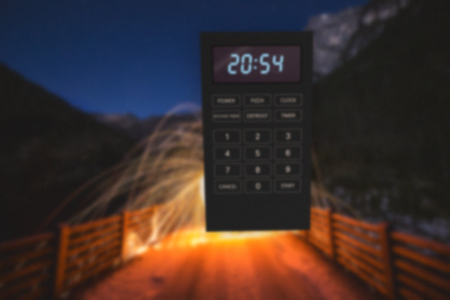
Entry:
h=20 m=54
